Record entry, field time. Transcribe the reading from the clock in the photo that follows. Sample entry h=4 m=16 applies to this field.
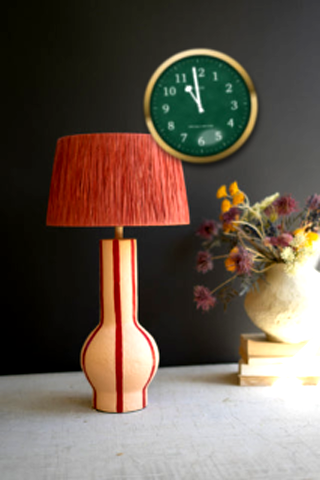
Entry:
h=10 m=59
